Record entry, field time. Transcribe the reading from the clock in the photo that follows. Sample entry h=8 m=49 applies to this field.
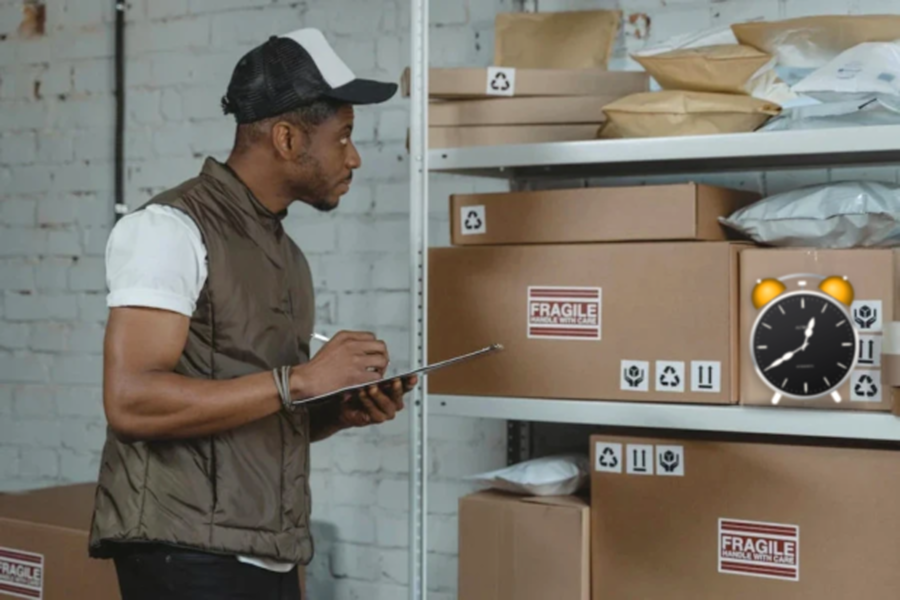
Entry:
h=12 m=40
